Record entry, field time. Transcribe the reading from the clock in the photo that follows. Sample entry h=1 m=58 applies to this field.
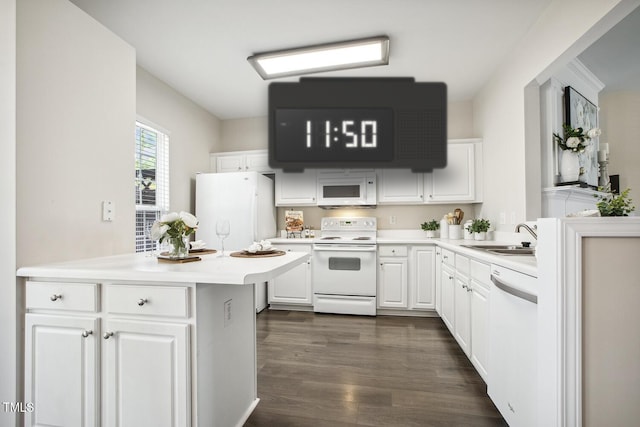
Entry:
h=11 m=50
